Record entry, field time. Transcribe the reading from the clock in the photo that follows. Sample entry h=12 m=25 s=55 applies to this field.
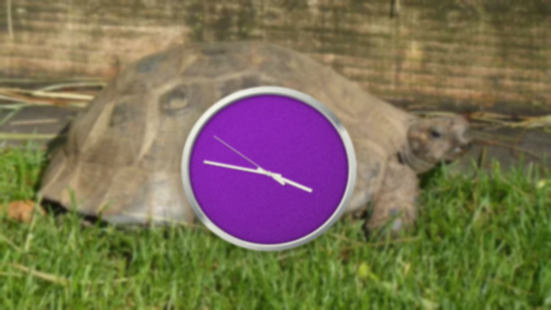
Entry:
h=3 m=46 s=51
